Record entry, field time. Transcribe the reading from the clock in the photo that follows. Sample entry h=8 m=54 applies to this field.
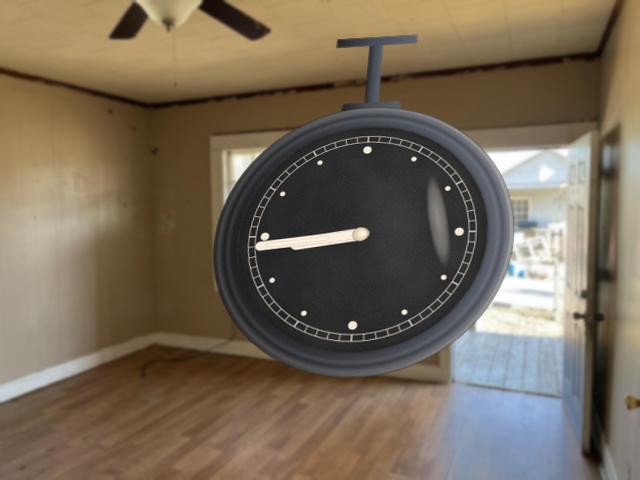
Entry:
h=8 m=44
